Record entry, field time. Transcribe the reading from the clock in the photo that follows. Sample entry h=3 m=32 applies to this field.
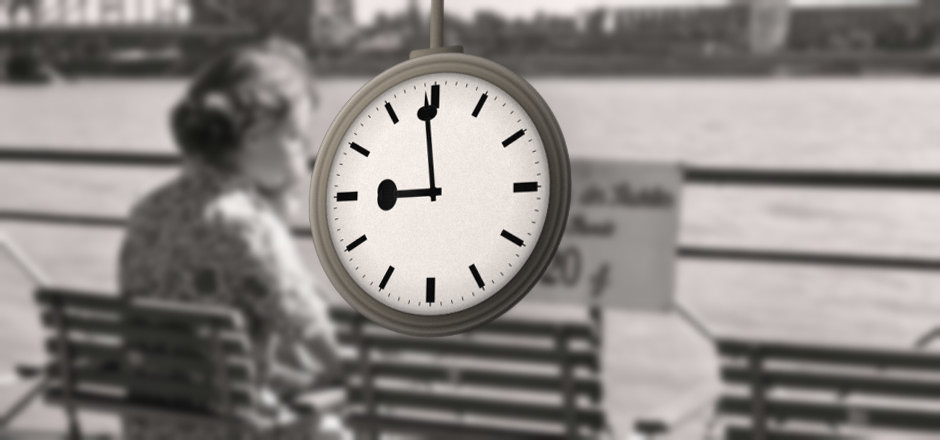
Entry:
h=8 m=59
